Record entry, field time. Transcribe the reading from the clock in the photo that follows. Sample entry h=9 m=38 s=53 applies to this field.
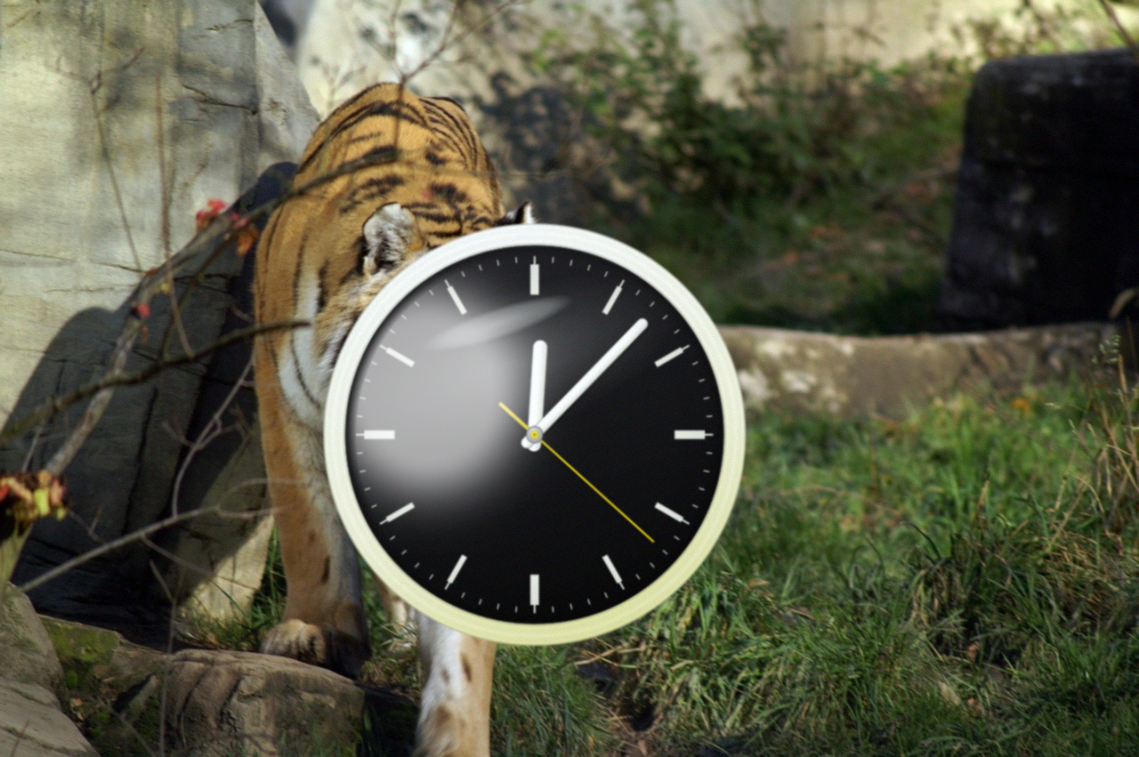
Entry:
h=12 m=7 s=22
